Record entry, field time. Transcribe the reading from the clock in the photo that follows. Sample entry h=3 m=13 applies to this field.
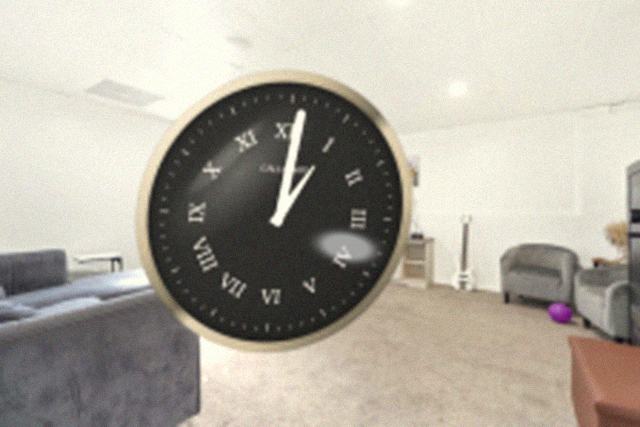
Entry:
h=1 m=1
